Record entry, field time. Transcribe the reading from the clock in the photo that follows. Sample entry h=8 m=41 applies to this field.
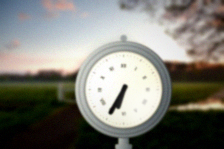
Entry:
h=6 m=35
